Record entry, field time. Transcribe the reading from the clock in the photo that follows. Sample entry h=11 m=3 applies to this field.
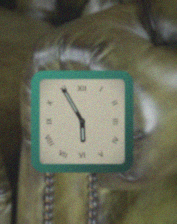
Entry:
h=5 m=55
